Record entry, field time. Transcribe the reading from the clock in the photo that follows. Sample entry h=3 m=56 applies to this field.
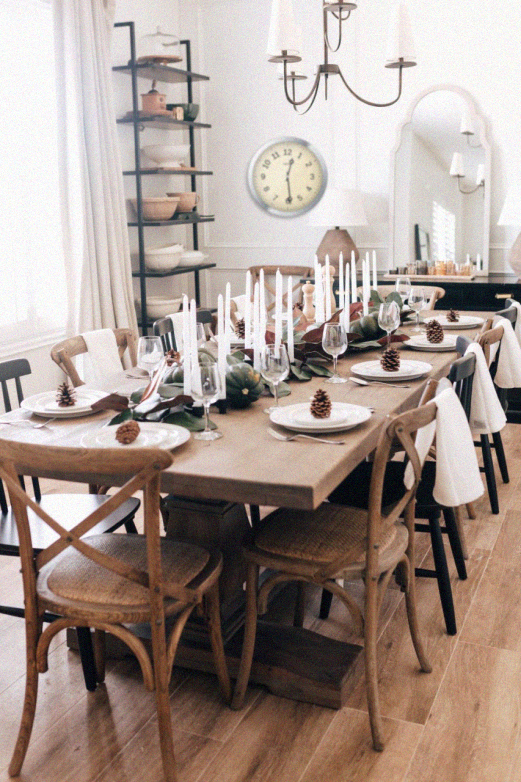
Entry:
h=12 m=29
